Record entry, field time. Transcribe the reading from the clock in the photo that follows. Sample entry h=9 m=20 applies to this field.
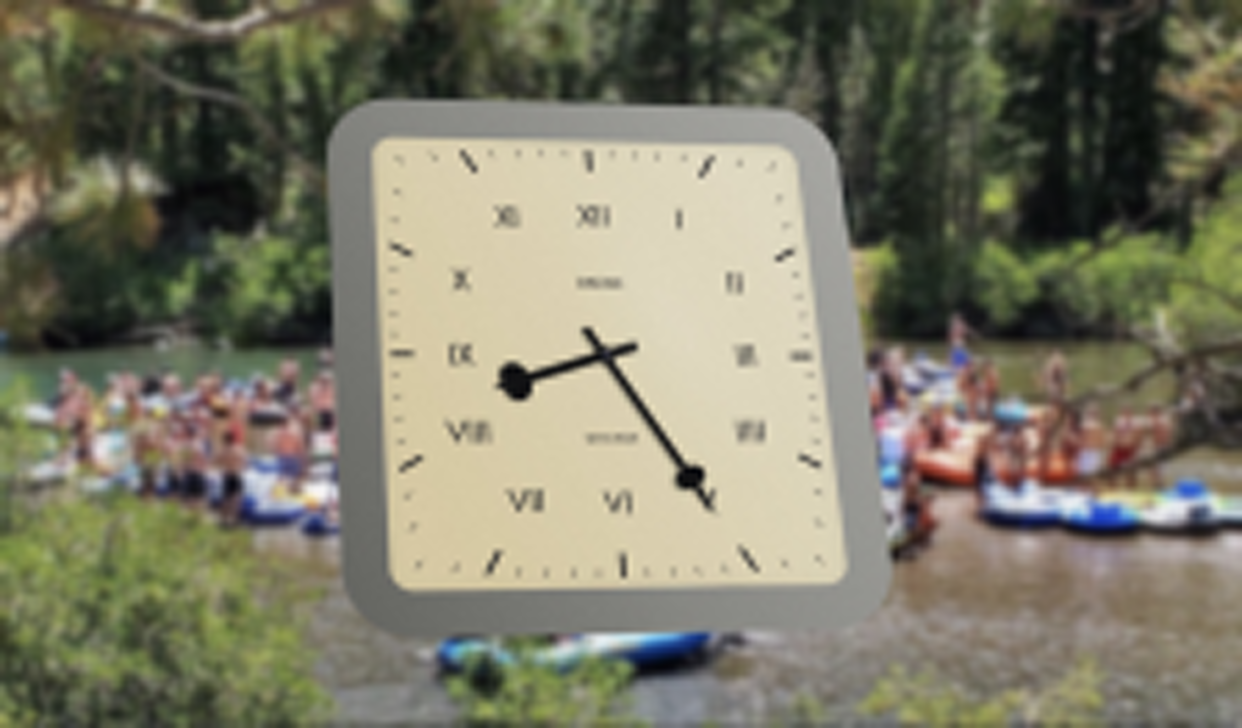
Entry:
h=8 m=25
